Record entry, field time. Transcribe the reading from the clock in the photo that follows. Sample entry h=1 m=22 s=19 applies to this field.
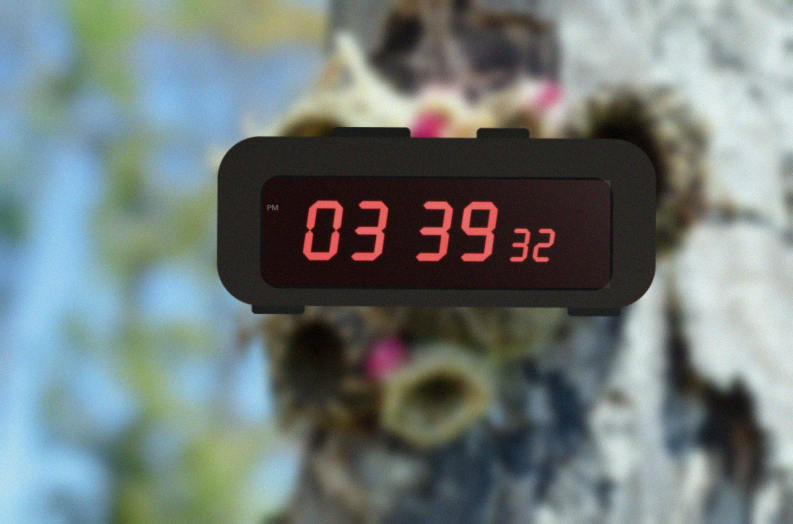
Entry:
h=3 m=39 s=32
